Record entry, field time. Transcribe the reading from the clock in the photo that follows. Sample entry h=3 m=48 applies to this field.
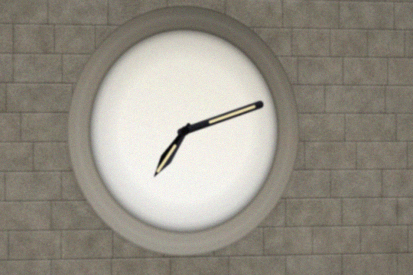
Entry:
h=7 m=12
